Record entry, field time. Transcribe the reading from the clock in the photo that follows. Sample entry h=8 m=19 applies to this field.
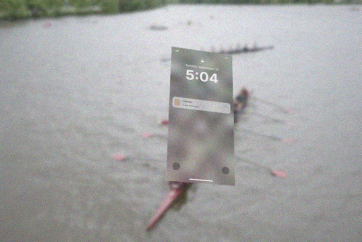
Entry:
h=5 m=4
